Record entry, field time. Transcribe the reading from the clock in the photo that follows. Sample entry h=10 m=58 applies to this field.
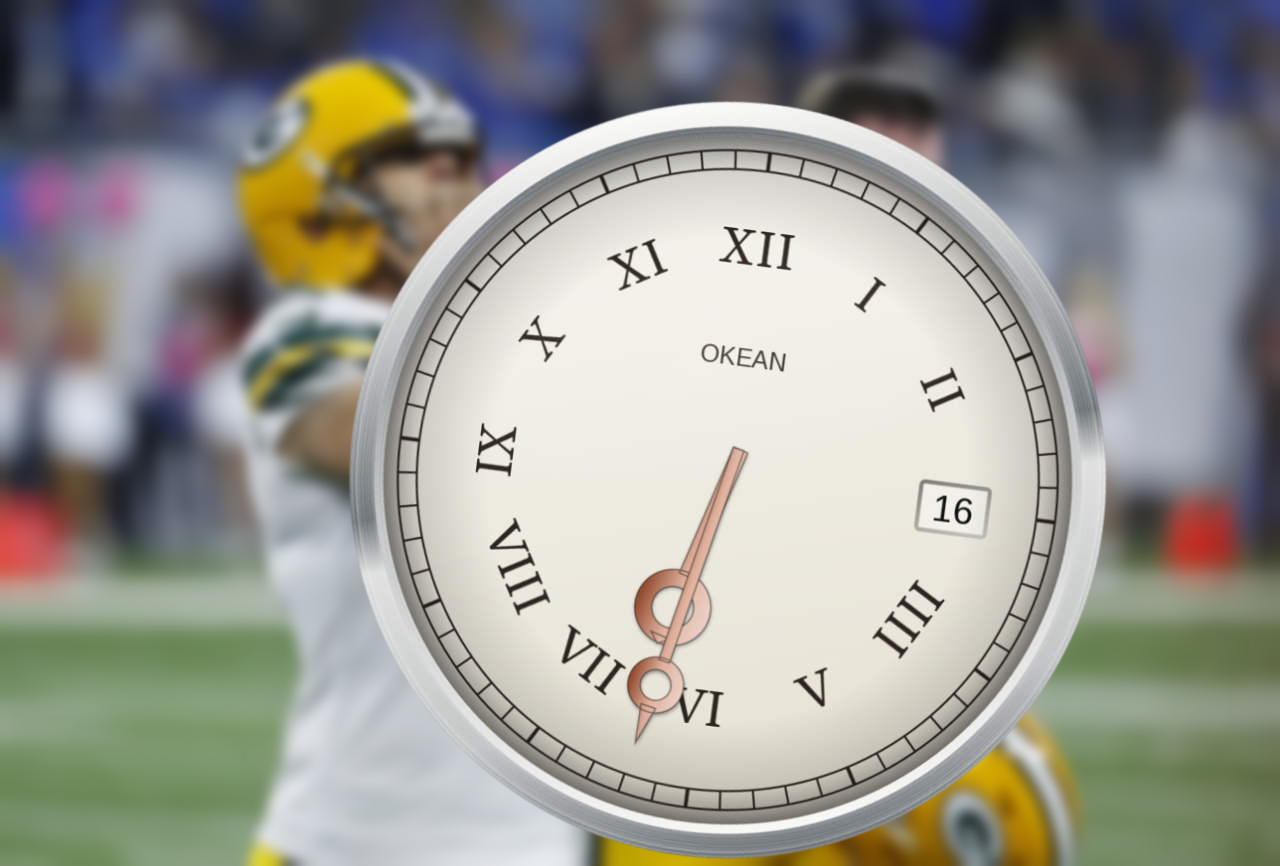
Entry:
h=6 m=32
